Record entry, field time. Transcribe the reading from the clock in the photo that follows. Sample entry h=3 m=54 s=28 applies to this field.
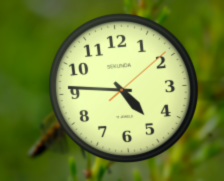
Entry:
h=4 m=46 s=9
